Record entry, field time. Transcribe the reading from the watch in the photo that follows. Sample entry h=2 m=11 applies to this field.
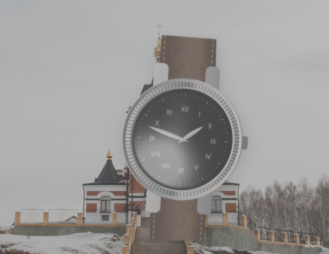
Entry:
h=1 m=48
